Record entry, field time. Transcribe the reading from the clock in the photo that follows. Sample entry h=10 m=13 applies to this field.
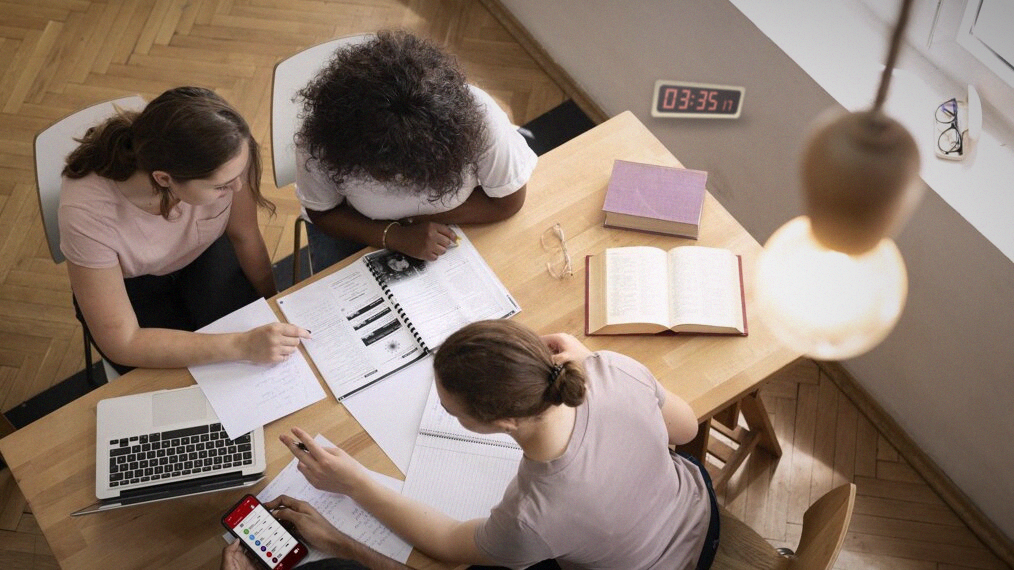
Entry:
h=3 m=35
